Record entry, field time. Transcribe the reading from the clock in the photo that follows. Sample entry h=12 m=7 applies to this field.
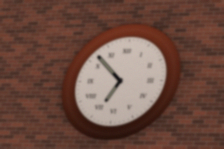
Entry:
h=6 m=52
